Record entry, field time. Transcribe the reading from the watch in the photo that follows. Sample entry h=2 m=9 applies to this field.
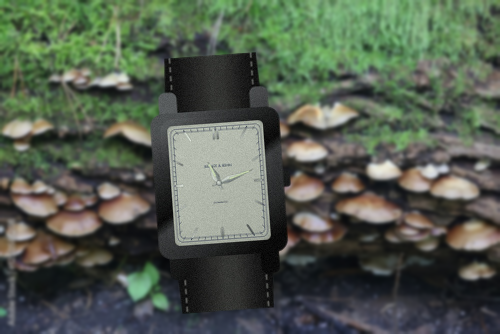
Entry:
h=11 m=12
